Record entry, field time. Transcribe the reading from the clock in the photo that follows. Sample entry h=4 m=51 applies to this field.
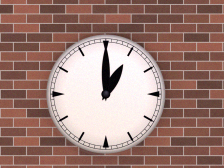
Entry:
h=1 m=0
